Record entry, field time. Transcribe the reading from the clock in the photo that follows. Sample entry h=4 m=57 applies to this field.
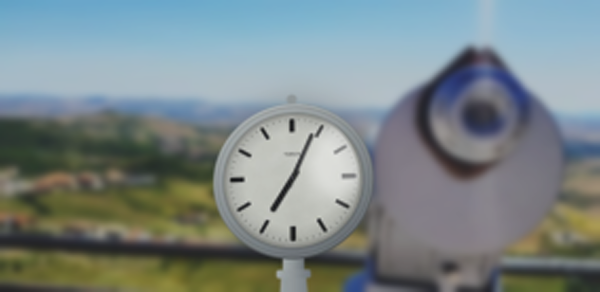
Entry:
h=7 m=4
